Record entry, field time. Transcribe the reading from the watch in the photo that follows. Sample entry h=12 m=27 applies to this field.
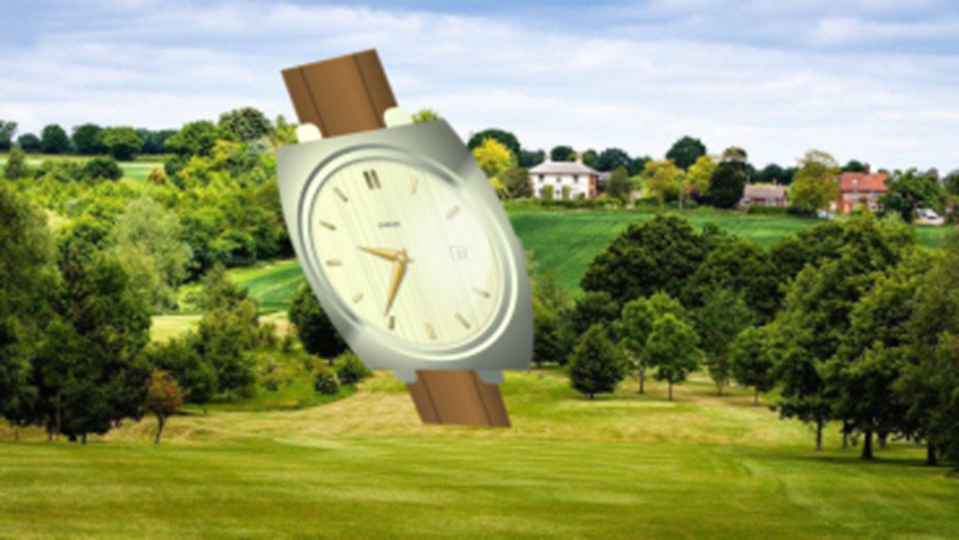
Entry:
h=9 m=36
